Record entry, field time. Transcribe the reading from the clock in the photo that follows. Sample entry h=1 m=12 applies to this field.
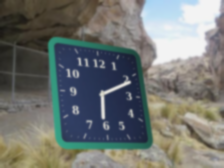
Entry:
h=6 m=11
